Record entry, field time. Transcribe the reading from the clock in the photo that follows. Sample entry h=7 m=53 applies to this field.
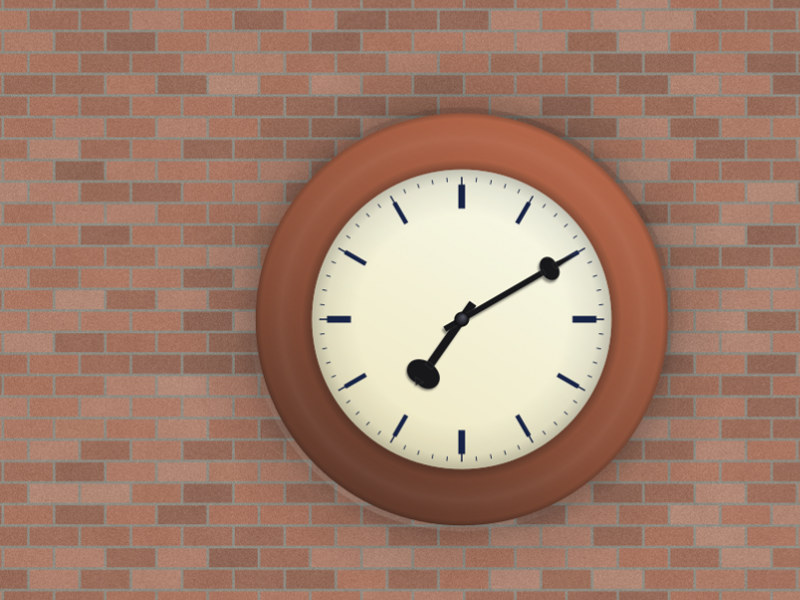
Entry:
h=7 m=10
